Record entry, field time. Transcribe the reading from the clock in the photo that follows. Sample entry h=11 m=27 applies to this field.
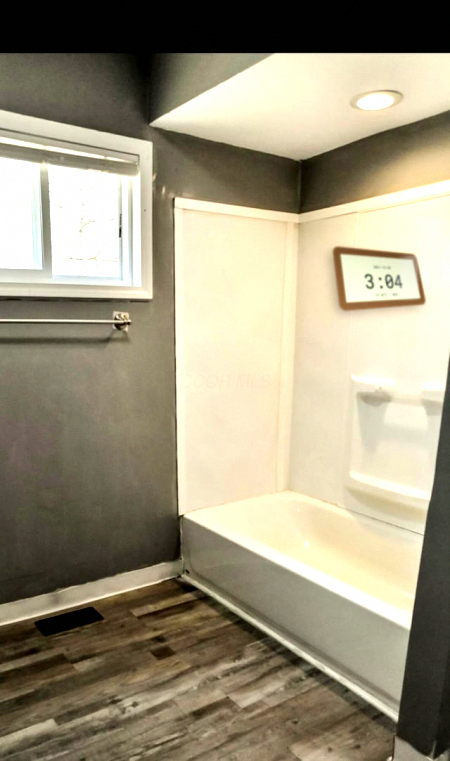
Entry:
h=3 m=4
